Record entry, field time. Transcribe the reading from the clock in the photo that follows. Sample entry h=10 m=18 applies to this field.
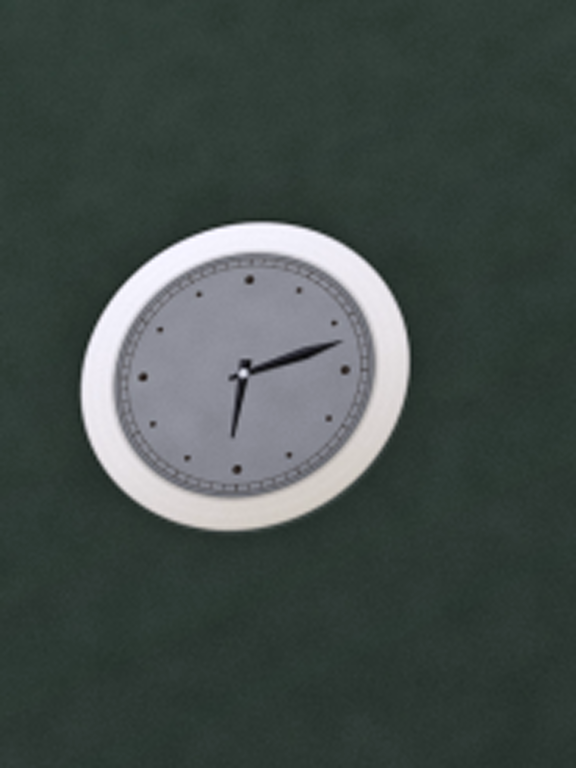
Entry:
h=6 m=12
